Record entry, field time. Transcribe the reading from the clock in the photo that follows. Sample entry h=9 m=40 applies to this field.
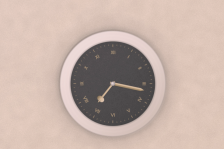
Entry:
h=7 m=17
